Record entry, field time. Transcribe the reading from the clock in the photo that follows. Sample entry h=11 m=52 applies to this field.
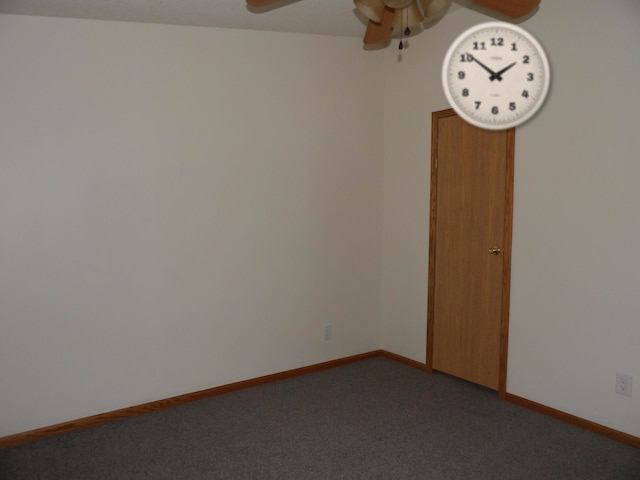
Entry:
h=1 m=51
